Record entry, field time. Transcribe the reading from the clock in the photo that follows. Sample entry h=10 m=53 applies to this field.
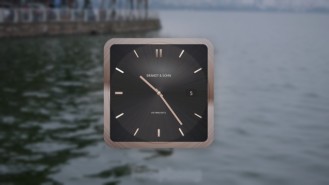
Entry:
h=10 m=24
